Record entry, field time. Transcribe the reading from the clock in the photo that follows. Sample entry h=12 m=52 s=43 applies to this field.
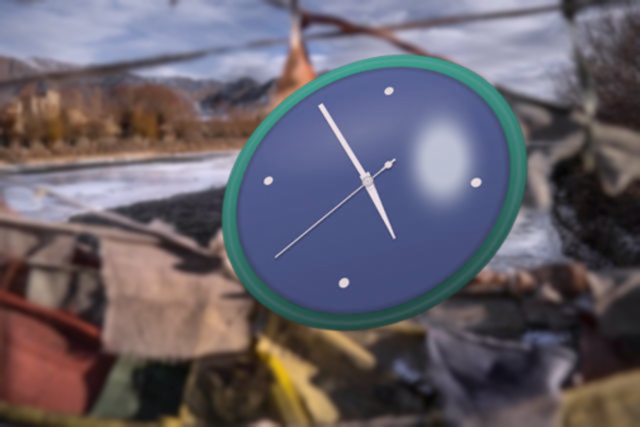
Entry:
h=4 m=53 s=37
